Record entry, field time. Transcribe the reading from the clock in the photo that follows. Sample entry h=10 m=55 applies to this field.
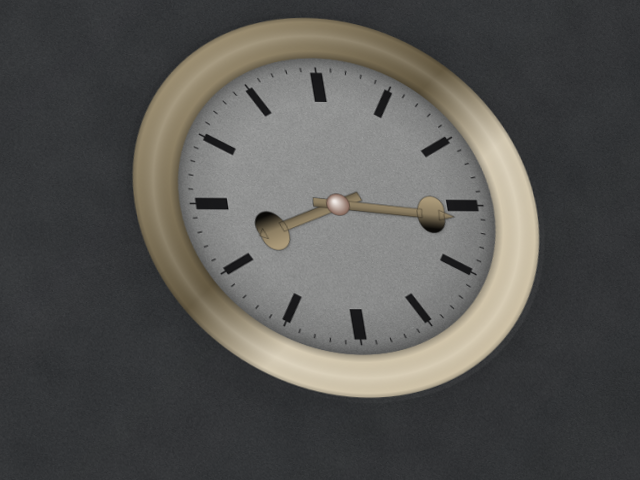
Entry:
h=8 m=16
